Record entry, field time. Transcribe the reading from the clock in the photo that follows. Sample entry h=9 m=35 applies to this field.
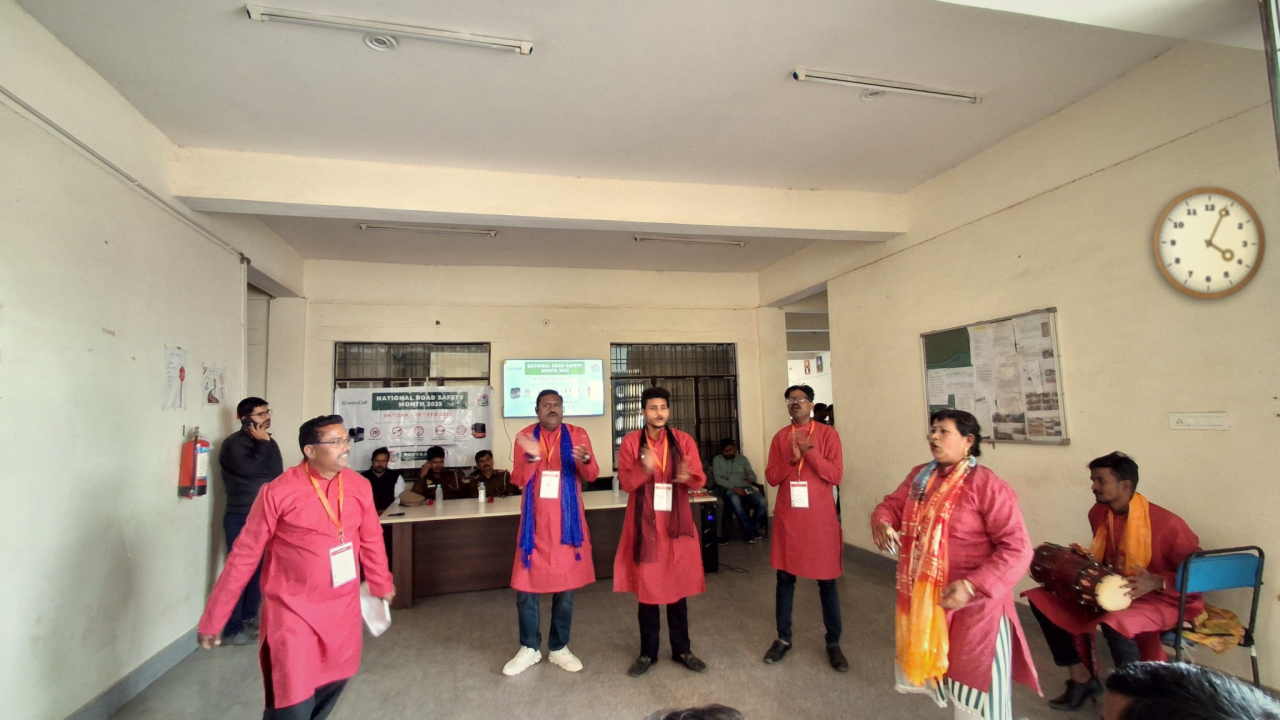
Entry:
h=4 m=4
